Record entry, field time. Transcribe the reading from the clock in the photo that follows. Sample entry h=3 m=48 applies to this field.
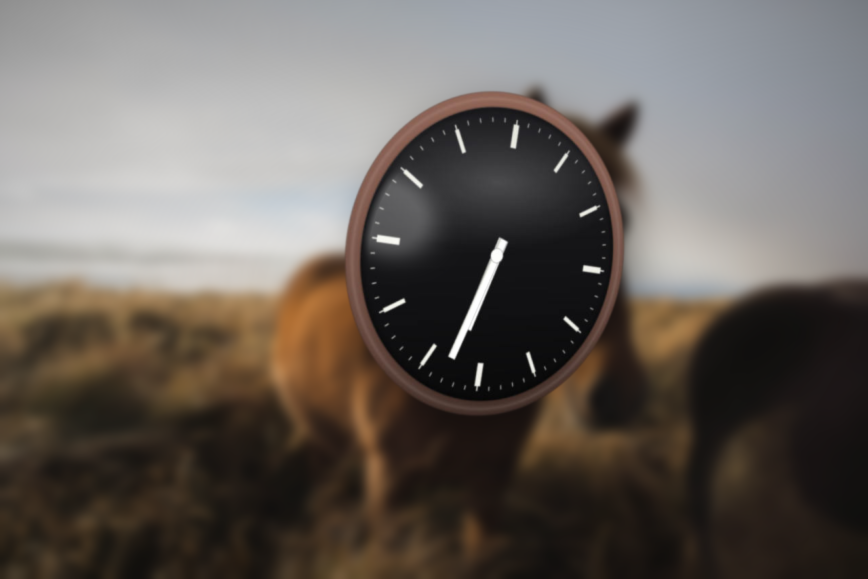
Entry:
h=6 m=33
